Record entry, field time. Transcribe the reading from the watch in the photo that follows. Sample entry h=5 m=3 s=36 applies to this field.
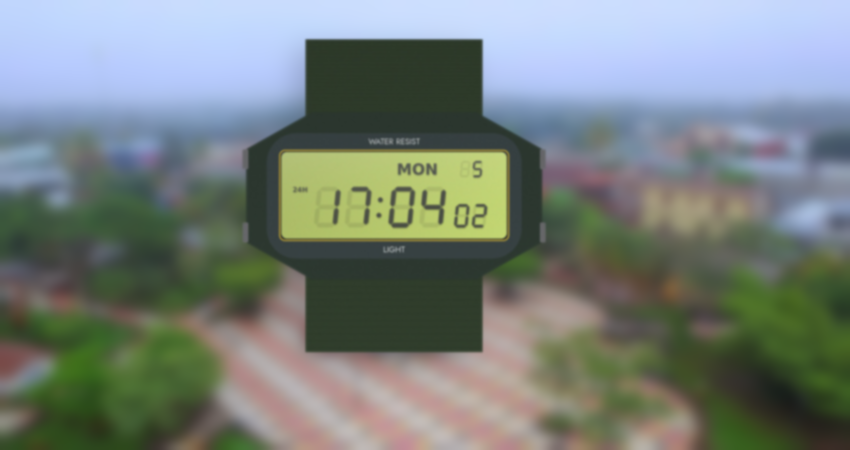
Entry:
h=17 m=4 s=2
